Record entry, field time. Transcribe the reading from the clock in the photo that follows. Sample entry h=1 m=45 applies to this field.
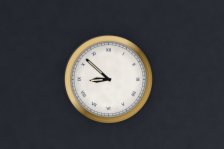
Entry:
h=8 m=52
